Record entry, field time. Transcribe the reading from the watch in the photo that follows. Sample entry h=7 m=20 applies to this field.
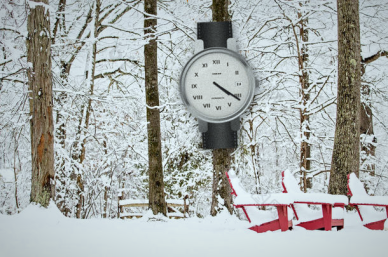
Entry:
h=4 m=21
